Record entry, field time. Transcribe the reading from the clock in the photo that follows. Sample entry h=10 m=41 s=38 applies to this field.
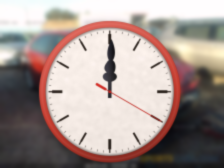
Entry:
h=12 m=0 s=20
